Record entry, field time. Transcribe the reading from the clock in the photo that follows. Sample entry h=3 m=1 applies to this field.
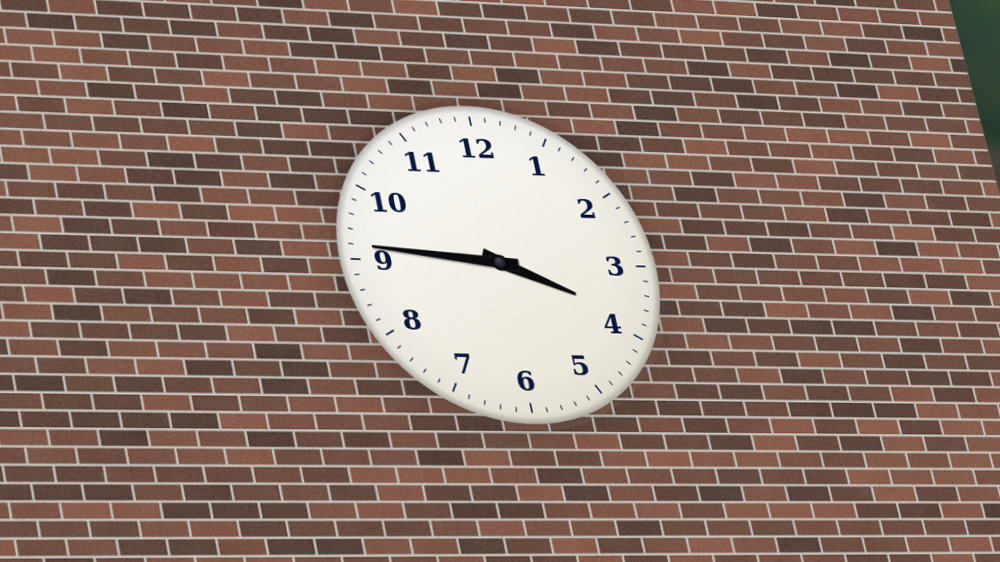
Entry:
h=3 m=46
